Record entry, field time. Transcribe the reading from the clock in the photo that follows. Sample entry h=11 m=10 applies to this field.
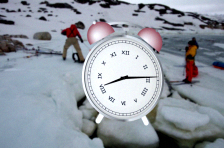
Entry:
h=8 m=14
